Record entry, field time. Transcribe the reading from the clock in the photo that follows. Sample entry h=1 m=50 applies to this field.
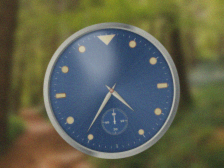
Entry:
h=4 m=36
